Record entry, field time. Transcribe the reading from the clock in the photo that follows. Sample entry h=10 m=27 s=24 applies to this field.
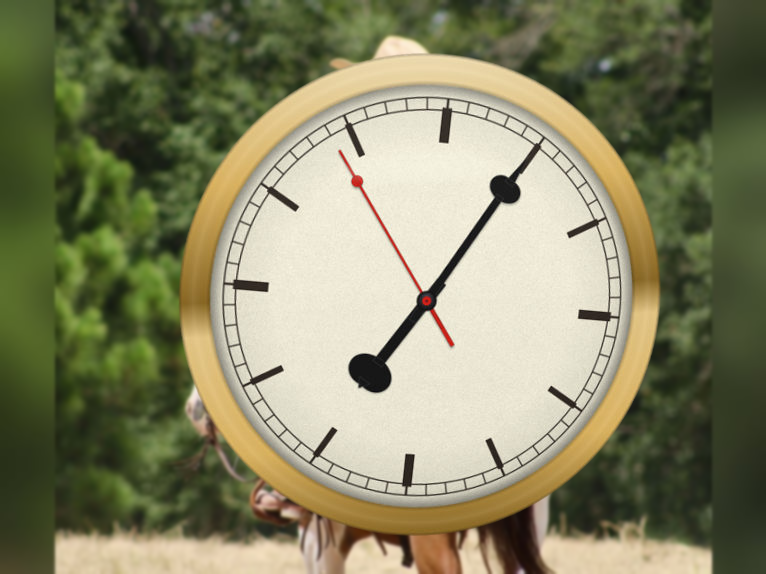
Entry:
h=7 m=4 s=54
